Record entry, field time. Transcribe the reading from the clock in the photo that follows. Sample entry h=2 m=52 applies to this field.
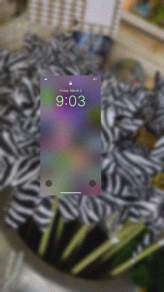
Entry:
h=9 m=3
